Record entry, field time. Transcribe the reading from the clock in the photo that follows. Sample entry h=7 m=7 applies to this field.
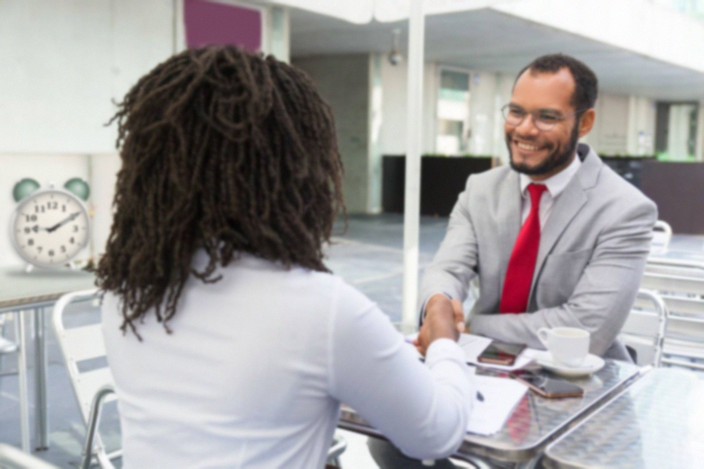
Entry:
h=9 m=10
